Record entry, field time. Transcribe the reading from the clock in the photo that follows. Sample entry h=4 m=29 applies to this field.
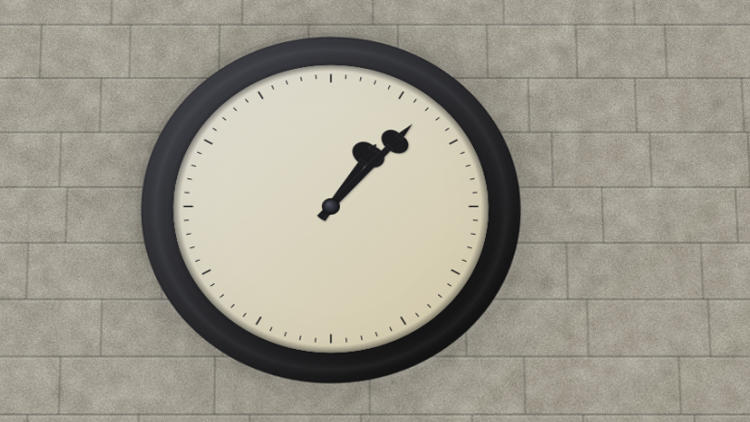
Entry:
h=1 m=7
